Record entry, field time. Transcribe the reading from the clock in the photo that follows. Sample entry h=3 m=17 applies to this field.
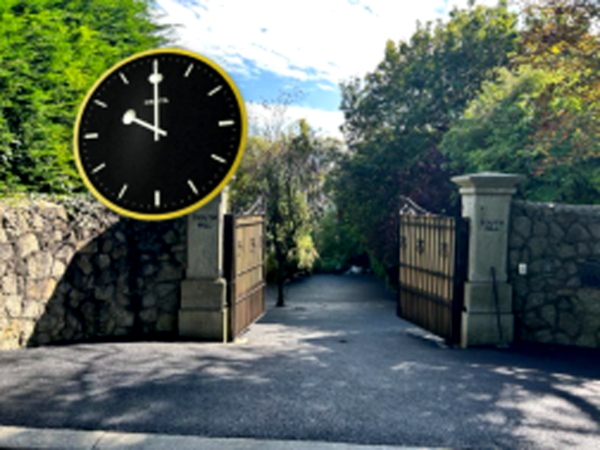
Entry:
h=10 m=0
